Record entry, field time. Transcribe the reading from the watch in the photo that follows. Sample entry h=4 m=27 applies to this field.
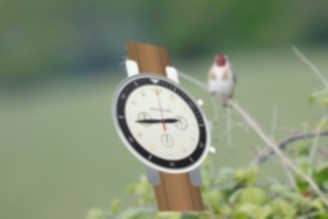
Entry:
h=2 m=44
